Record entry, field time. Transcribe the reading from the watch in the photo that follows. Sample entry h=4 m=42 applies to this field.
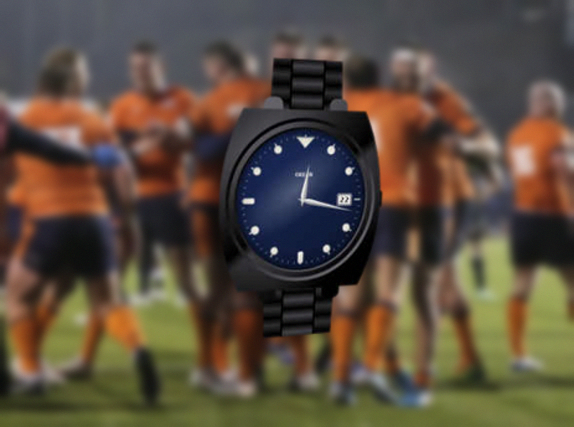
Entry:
h=12 m=17
